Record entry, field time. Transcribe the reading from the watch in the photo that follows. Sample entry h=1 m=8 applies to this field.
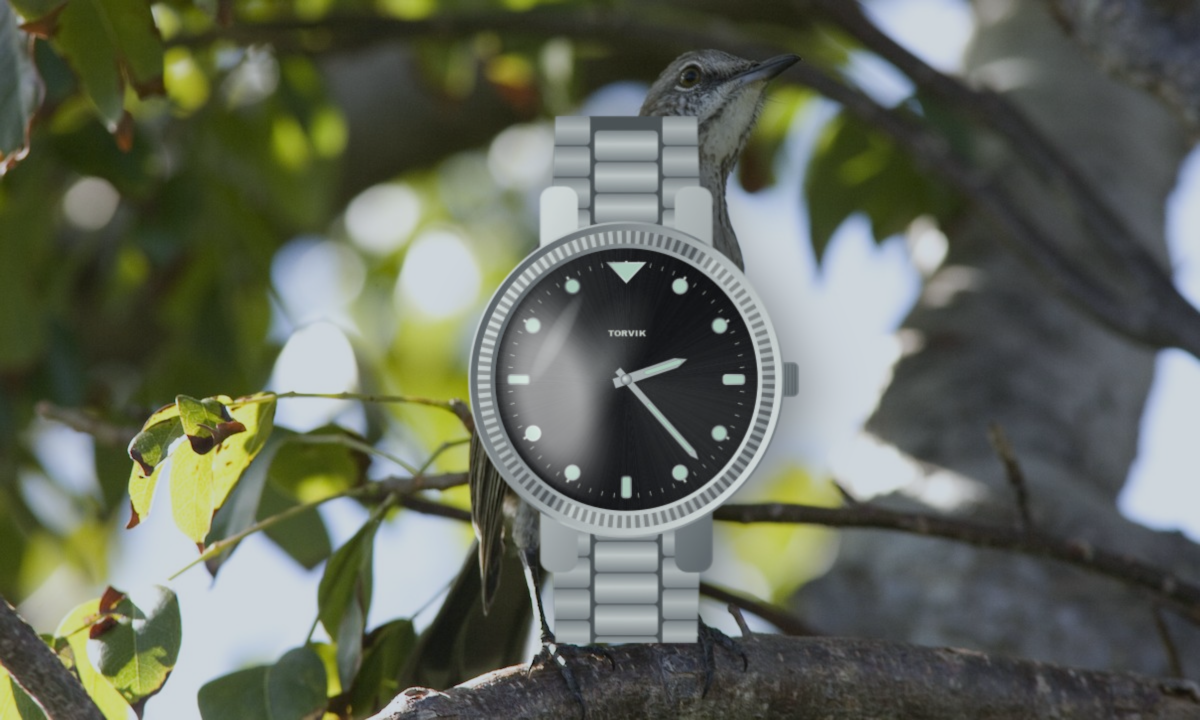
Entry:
h=2 m=23
